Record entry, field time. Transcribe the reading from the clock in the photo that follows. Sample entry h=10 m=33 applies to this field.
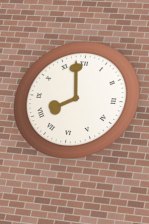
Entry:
h=7 m=58
